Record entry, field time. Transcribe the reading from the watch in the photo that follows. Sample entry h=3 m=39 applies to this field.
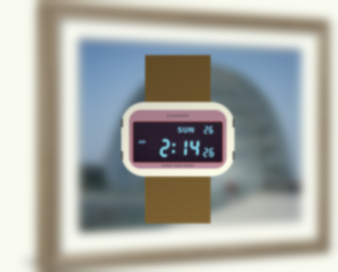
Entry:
h=2 m=14
